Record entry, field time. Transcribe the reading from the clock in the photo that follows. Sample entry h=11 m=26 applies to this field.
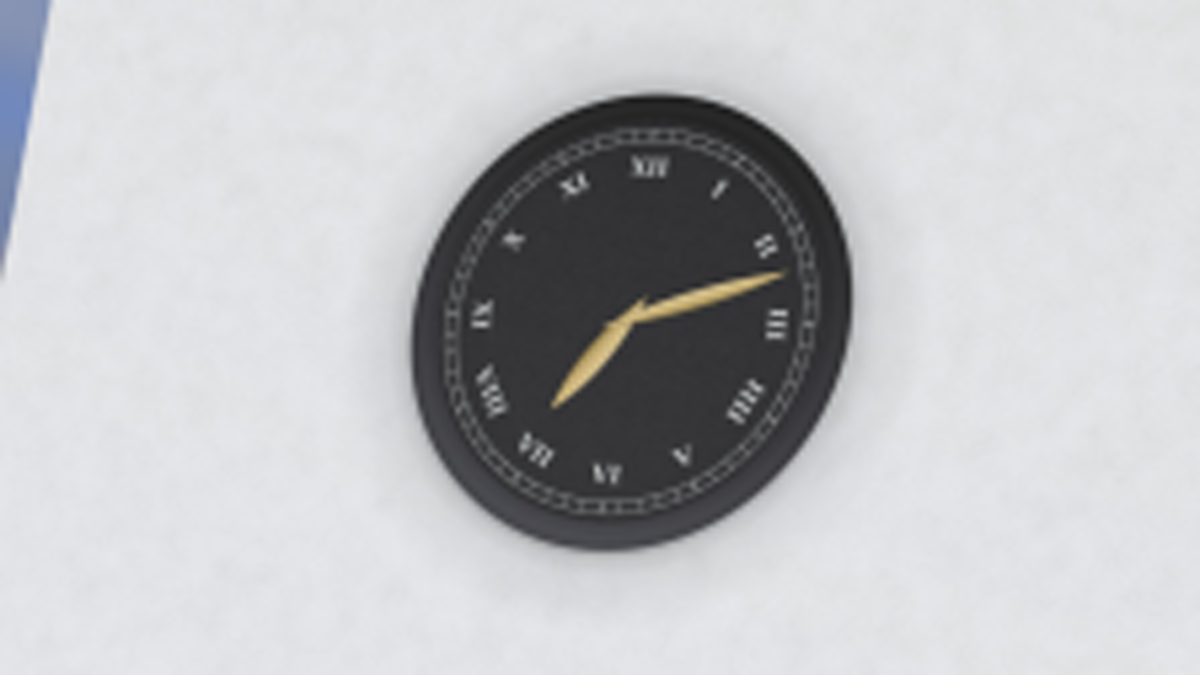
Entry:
h=7 m=12
